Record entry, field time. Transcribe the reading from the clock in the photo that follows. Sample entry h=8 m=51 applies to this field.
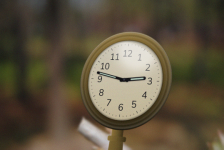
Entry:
h=2 m=47
